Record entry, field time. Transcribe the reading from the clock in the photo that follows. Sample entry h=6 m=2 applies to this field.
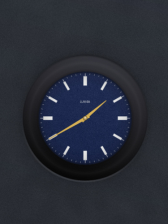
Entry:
h=1 m=40
